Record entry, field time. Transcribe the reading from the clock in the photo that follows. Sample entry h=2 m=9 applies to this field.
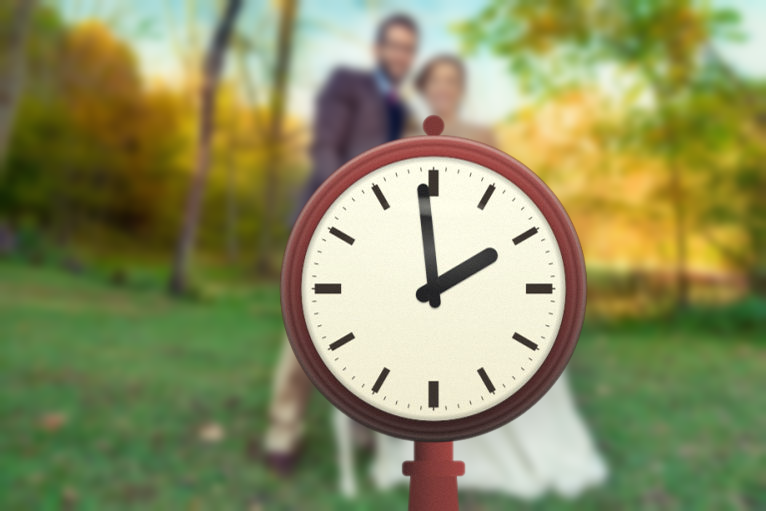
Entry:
h=1 m=59
